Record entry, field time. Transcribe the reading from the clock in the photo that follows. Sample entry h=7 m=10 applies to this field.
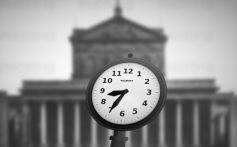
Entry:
h=8 m=35
